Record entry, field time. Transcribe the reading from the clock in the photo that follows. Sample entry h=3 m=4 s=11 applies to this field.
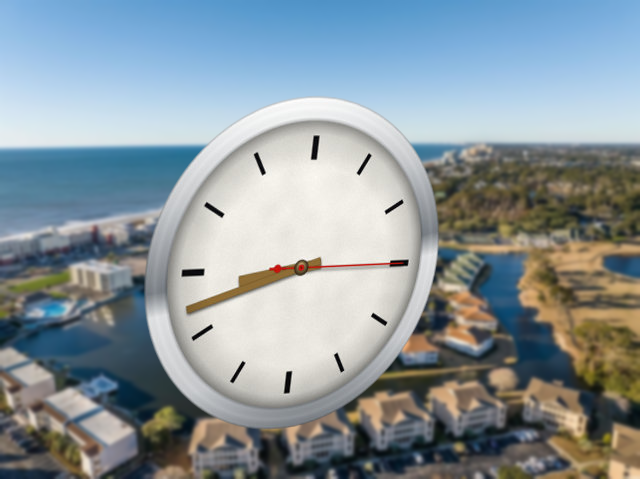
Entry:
h=8 m=42 s=15
